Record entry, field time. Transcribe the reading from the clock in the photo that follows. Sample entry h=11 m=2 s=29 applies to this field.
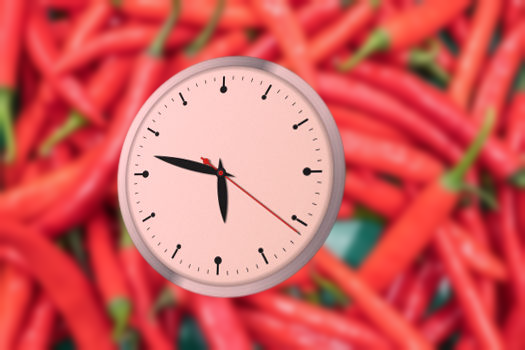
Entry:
h=5 m=47 s=21
